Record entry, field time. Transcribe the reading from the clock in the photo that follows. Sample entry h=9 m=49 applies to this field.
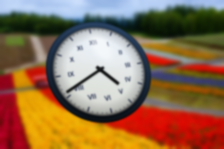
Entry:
h=4 m=41
